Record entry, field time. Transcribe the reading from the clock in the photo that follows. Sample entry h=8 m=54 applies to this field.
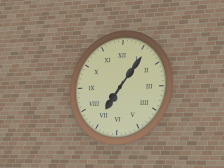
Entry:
h=7 m=6
